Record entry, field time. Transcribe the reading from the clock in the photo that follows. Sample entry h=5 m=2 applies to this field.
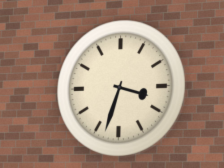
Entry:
h=3 m=33
